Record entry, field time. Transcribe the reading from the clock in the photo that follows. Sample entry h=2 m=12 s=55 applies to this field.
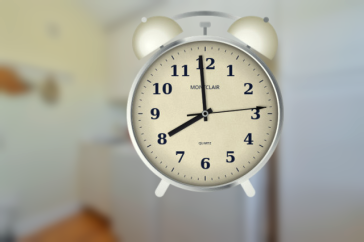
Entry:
h=7 m=59 s=14
